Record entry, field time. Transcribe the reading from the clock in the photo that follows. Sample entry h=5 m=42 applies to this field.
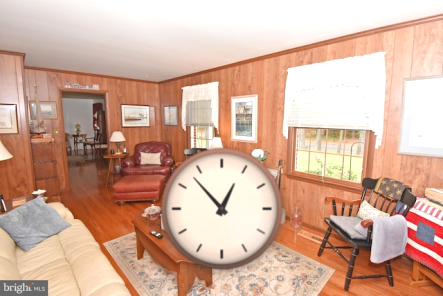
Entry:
h=12 m=53
